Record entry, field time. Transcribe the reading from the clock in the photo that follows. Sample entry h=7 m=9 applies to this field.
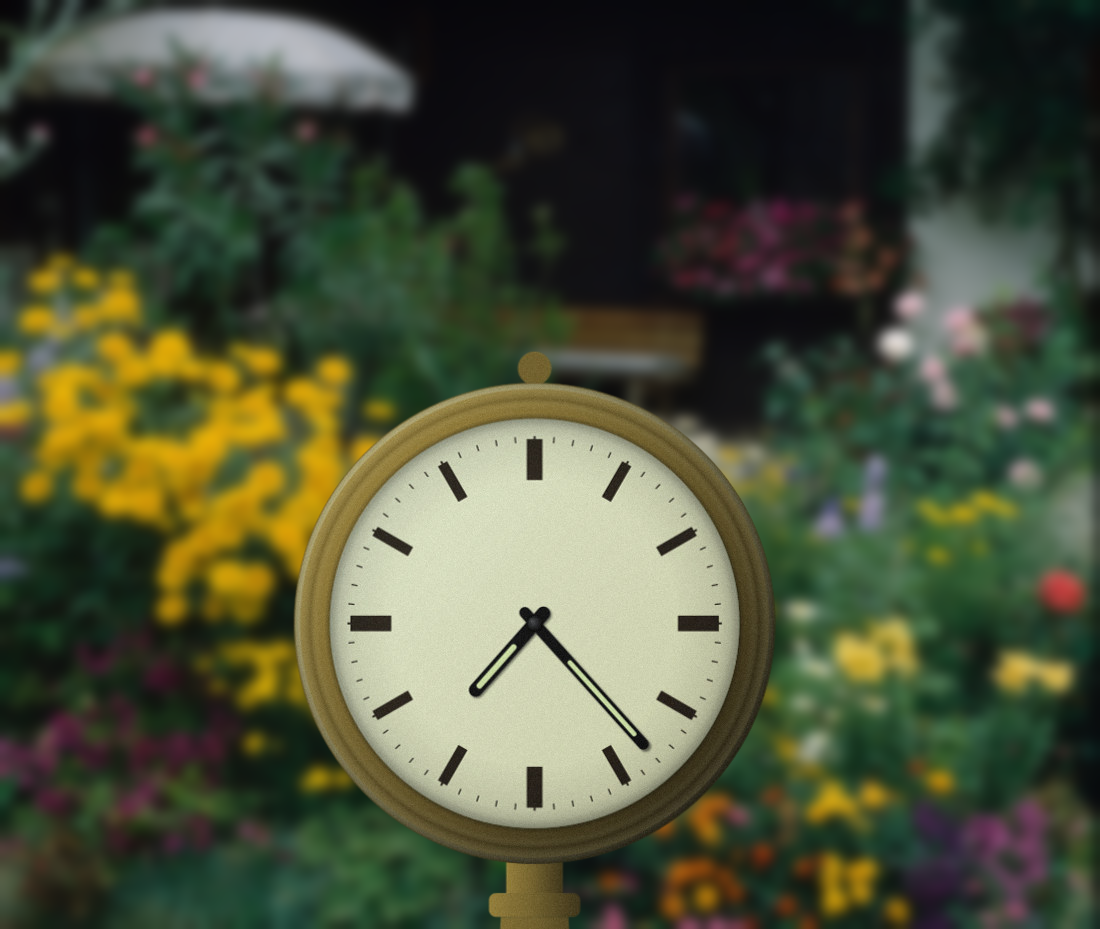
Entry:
h=7 m=23
